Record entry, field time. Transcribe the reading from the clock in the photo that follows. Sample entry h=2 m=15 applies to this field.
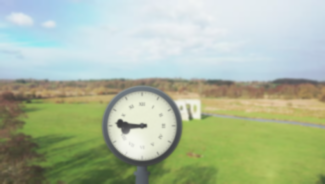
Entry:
h=8 m=46
